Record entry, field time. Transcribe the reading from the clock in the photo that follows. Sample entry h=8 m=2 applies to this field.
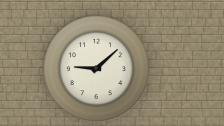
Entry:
h=9 m=8
